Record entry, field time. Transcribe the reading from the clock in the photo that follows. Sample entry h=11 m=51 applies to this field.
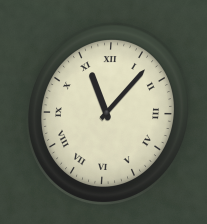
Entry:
h=11 m=7
